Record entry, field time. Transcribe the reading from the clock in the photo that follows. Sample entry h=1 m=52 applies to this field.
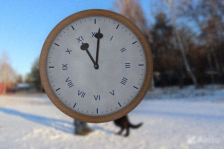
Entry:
h=11 m=1
